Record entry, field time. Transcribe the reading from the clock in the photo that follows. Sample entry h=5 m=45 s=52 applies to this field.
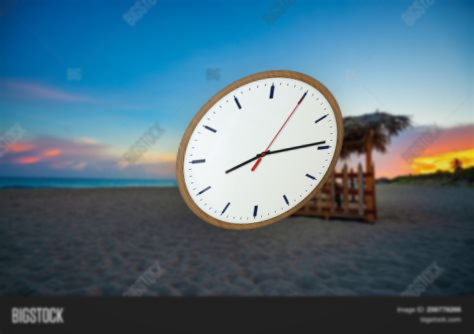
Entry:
h=8 m=14 s=5
